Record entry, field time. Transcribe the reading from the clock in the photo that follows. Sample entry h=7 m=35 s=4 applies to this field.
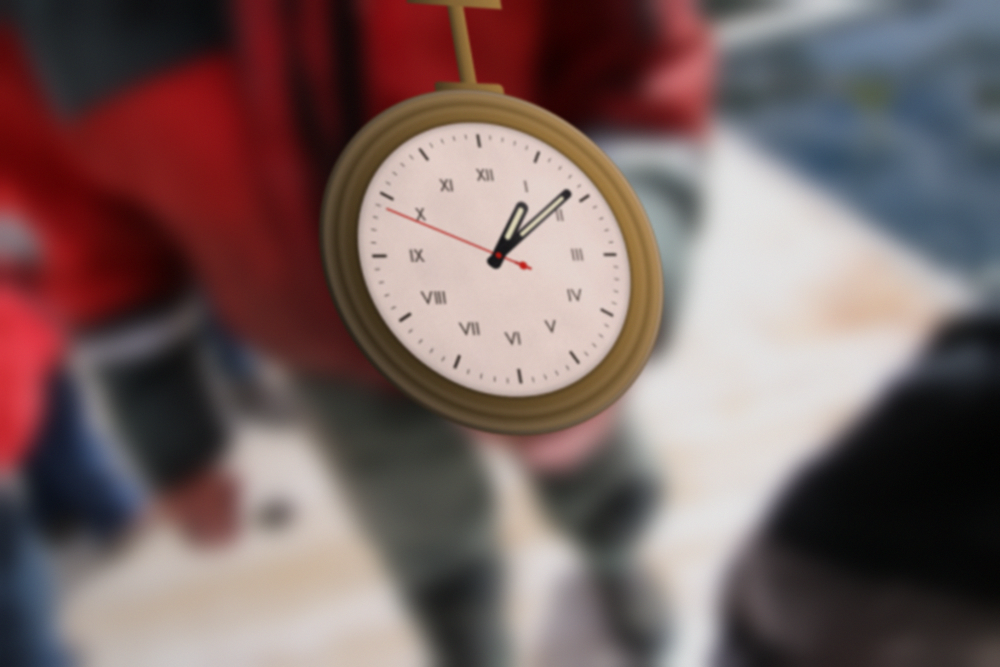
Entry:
h=1 m=8 s=49
